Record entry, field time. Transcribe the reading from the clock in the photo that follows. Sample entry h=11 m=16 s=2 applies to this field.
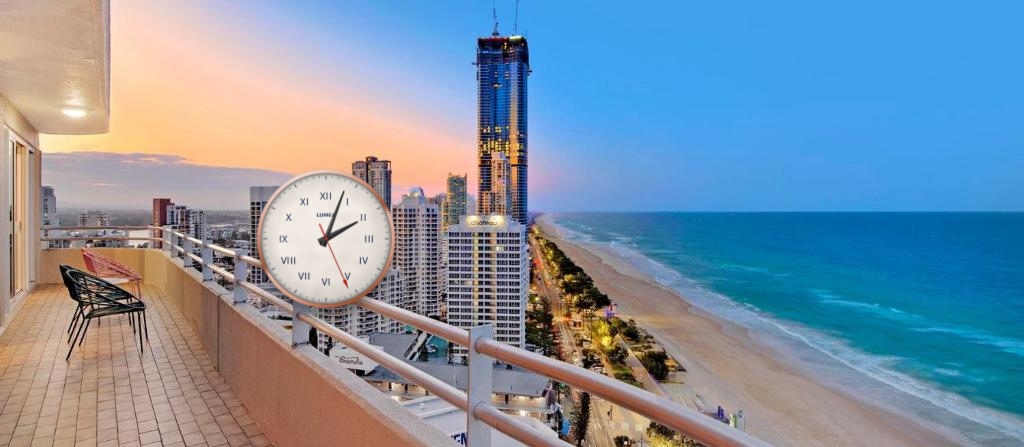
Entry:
h=2 m=3 s=26
